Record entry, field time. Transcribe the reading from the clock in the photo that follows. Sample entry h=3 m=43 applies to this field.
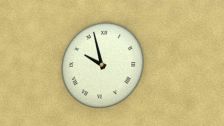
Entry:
h=9 m=57
